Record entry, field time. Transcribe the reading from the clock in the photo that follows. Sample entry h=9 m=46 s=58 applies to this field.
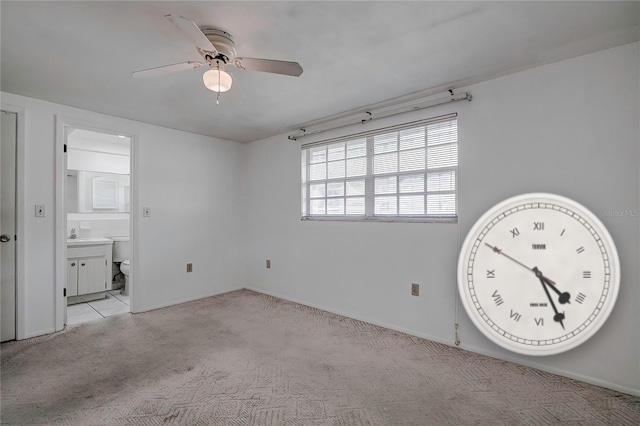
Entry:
h=4 m=25 s=50
